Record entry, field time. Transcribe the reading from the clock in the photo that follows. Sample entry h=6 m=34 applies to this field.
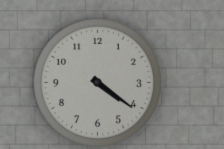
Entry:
h=4 m=21
